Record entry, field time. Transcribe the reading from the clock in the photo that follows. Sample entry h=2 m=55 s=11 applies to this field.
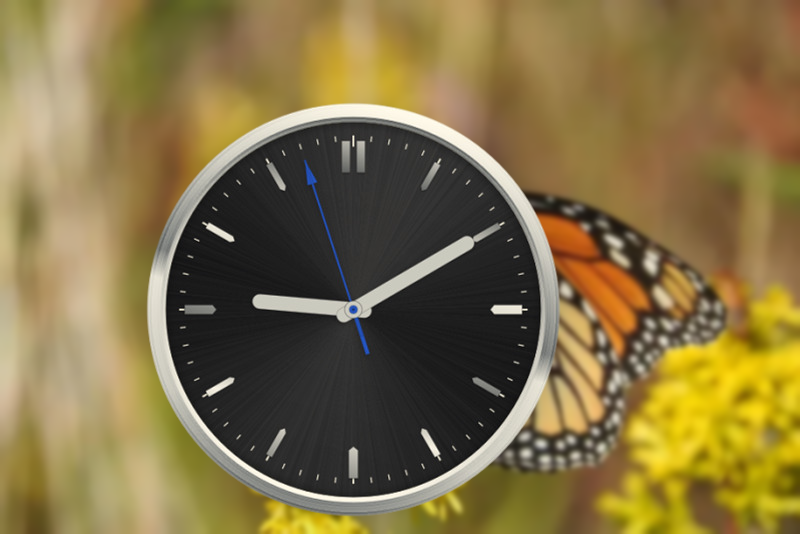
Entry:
h=9 m=9 s=57
